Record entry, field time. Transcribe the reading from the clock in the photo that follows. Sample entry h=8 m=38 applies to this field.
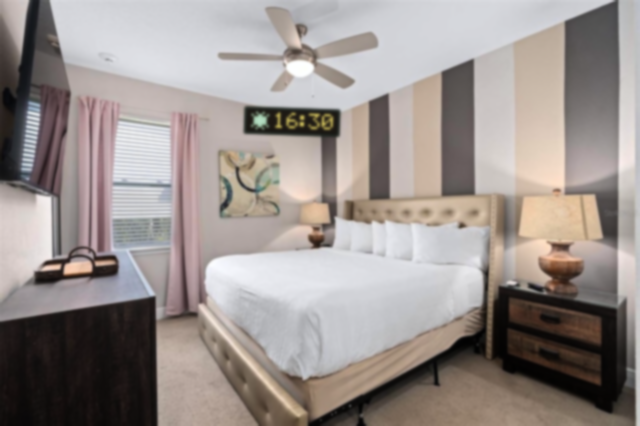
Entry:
h=16 m=30
